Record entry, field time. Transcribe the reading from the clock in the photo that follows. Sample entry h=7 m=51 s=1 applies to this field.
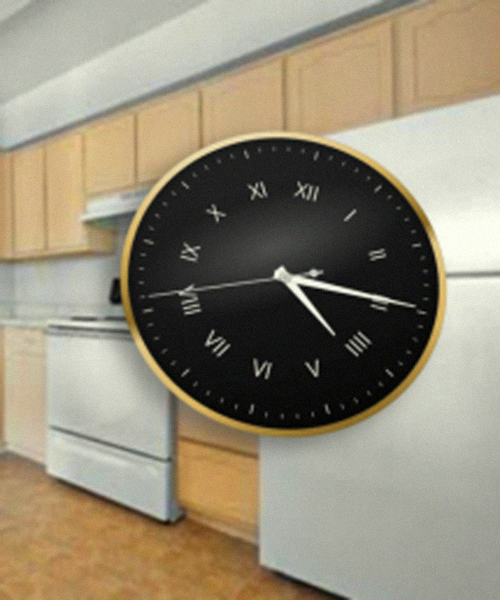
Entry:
h=4 m=14 s=41
